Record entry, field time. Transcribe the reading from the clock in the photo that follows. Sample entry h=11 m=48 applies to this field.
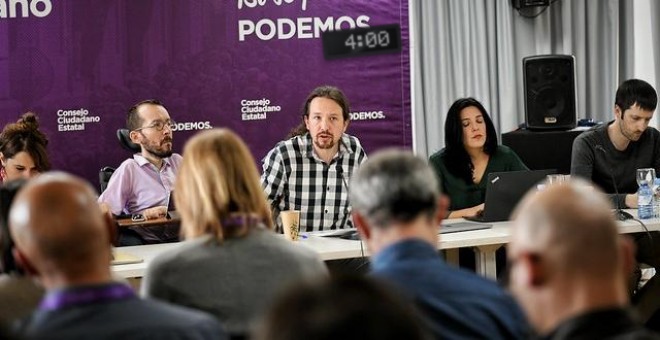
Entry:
h=4 m=0
